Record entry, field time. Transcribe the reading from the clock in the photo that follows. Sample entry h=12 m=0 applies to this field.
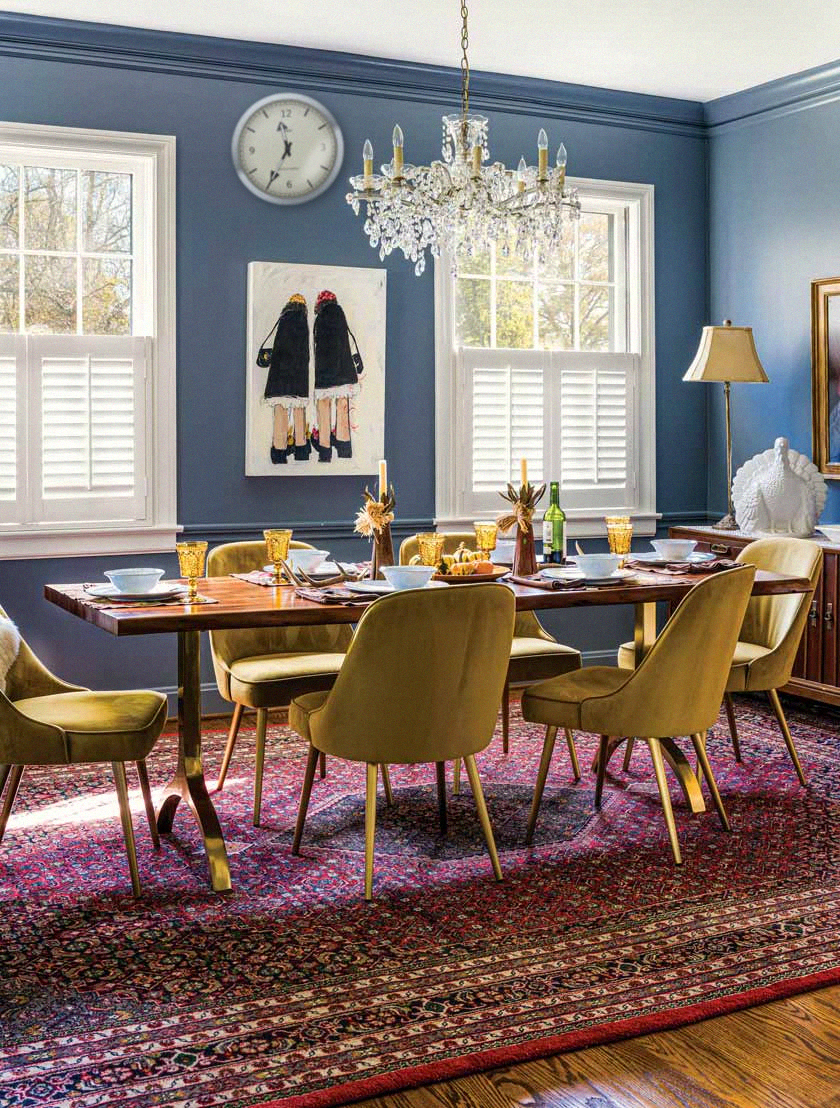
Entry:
h=11 m=35
